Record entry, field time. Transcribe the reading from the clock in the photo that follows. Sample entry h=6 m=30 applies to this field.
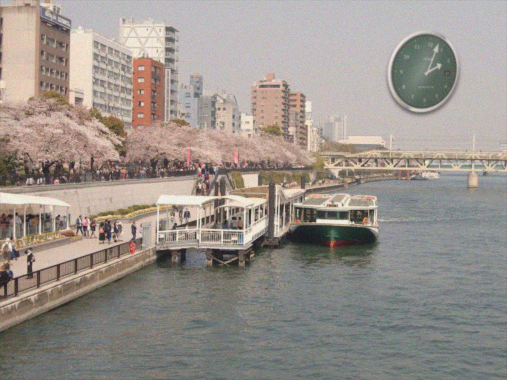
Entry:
h=2 m=3
